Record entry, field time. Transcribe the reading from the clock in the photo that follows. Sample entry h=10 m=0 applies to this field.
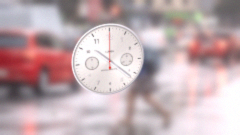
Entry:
h=10 m=22
